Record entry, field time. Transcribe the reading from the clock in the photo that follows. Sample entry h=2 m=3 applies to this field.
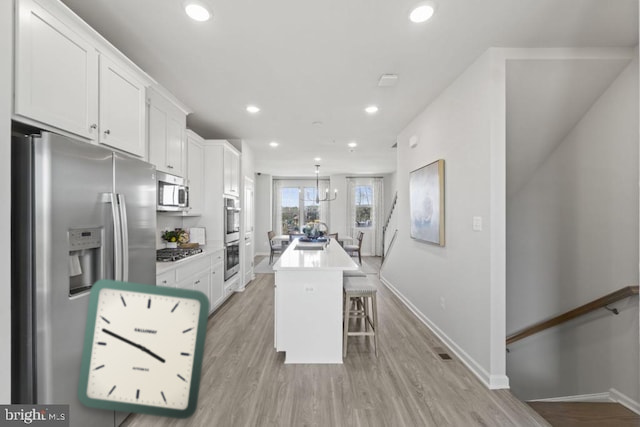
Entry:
h=3 m=48
